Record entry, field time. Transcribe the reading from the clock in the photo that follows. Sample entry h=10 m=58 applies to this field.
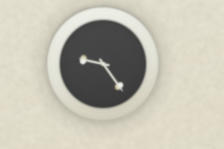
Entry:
h=9 m=24
